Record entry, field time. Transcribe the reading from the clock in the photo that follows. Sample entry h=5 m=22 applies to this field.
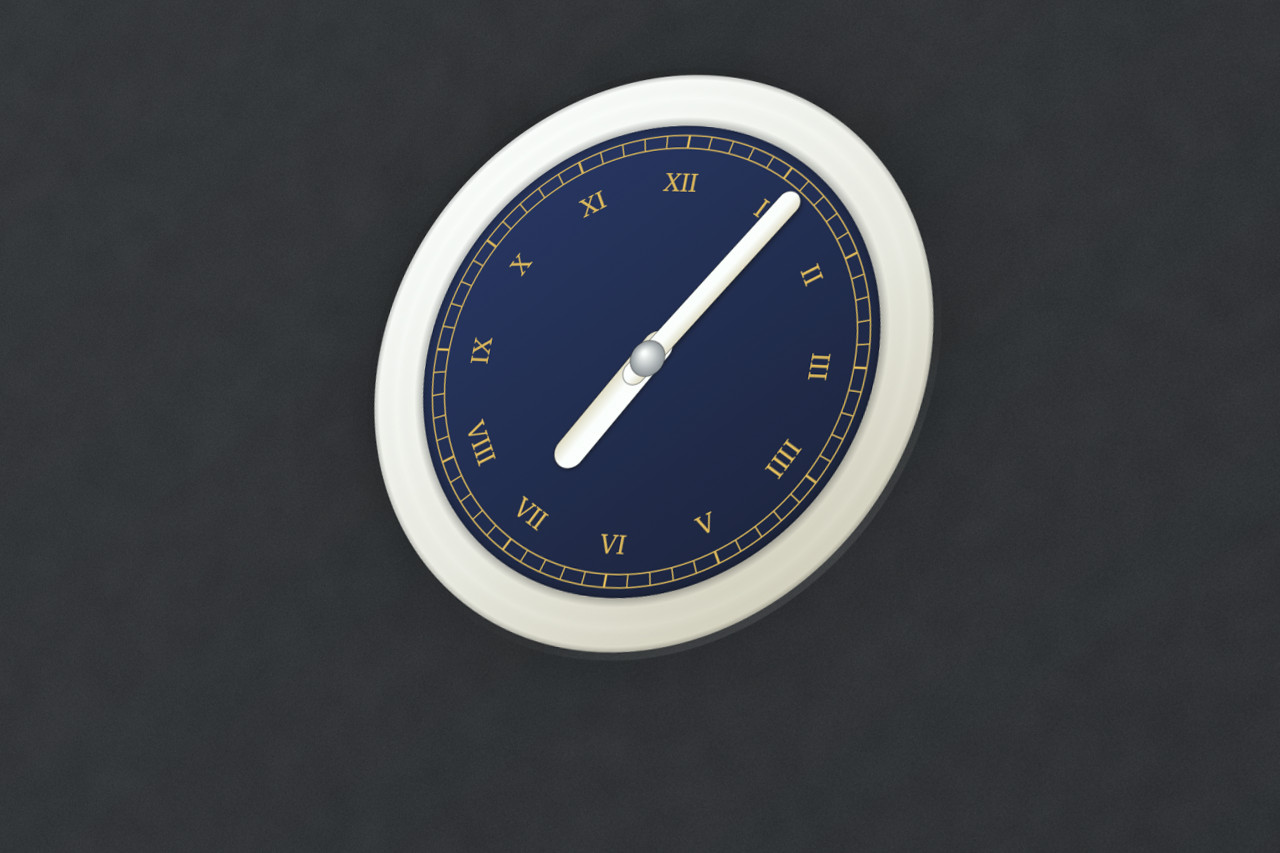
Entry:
h=7 m=6
